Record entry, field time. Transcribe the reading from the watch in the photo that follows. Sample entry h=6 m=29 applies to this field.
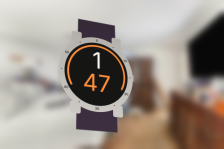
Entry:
h=1 m=47
